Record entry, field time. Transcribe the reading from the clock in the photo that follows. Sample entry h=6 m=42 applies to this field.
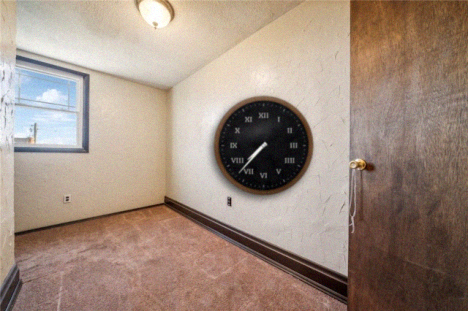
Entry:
h=7 m=37
